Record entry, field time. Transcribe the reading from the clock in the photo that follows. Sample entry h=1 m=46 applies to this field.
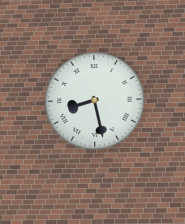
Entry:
h=8 m=28
